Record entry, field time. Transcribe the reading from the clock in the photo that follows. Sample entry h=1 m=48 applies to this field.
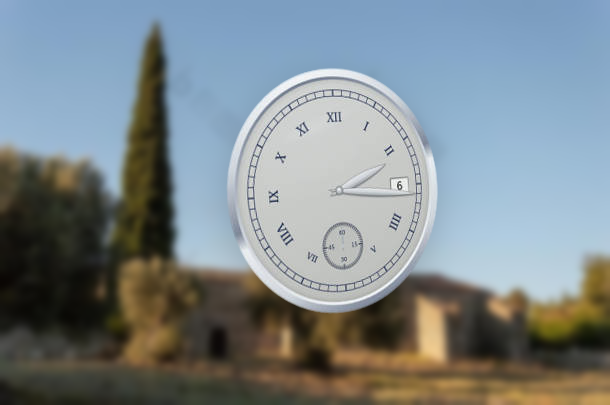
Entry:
h=2 m=16
